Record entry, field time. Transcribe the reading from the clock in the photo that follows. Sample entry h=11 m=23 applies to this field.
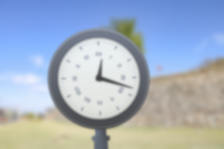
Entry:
h=12 m=18
